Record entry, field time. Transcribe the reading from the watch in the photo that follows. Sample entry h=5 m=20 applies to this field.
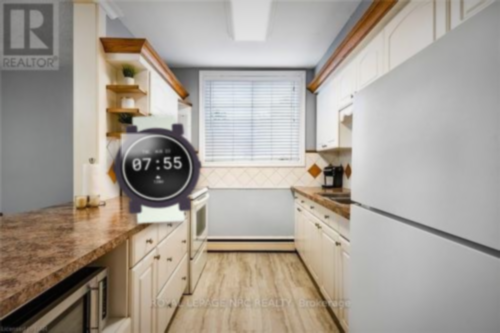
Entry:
h=7 m=55
